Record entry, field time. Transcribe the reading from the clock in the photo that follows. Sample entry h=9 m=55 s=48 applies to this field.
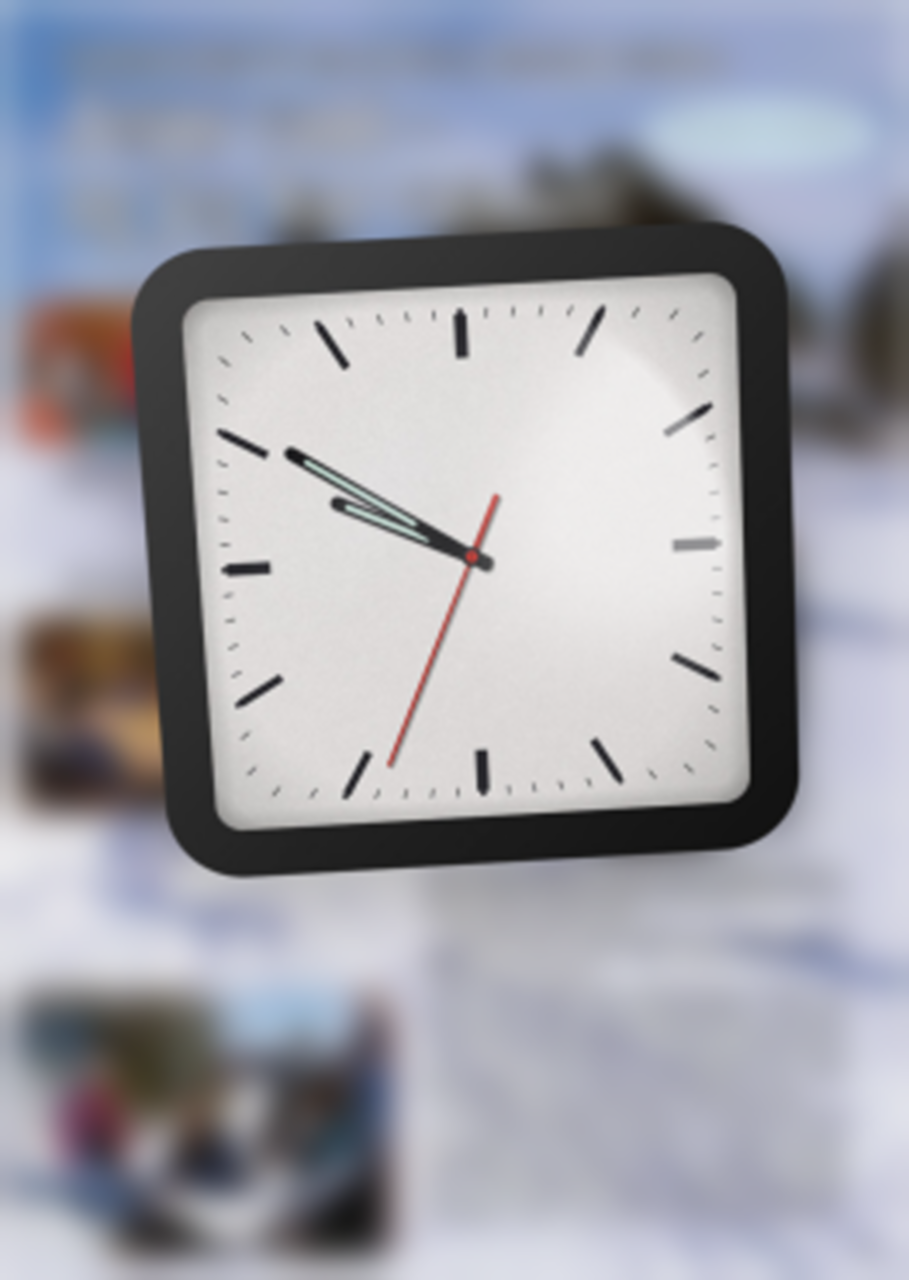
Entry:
h=9 m=50 s=34
